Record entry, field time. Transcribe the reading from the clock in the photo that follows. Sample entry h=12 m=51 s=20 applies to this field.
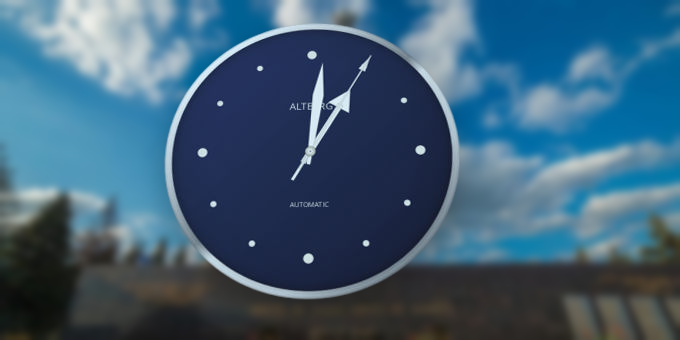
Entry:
h=1 m=1 s=5
